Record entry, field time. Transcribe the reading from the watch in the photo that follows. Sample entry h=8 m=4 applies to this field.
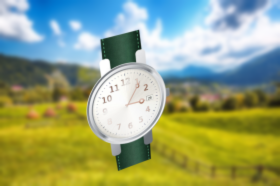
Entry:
h=3 m=6
